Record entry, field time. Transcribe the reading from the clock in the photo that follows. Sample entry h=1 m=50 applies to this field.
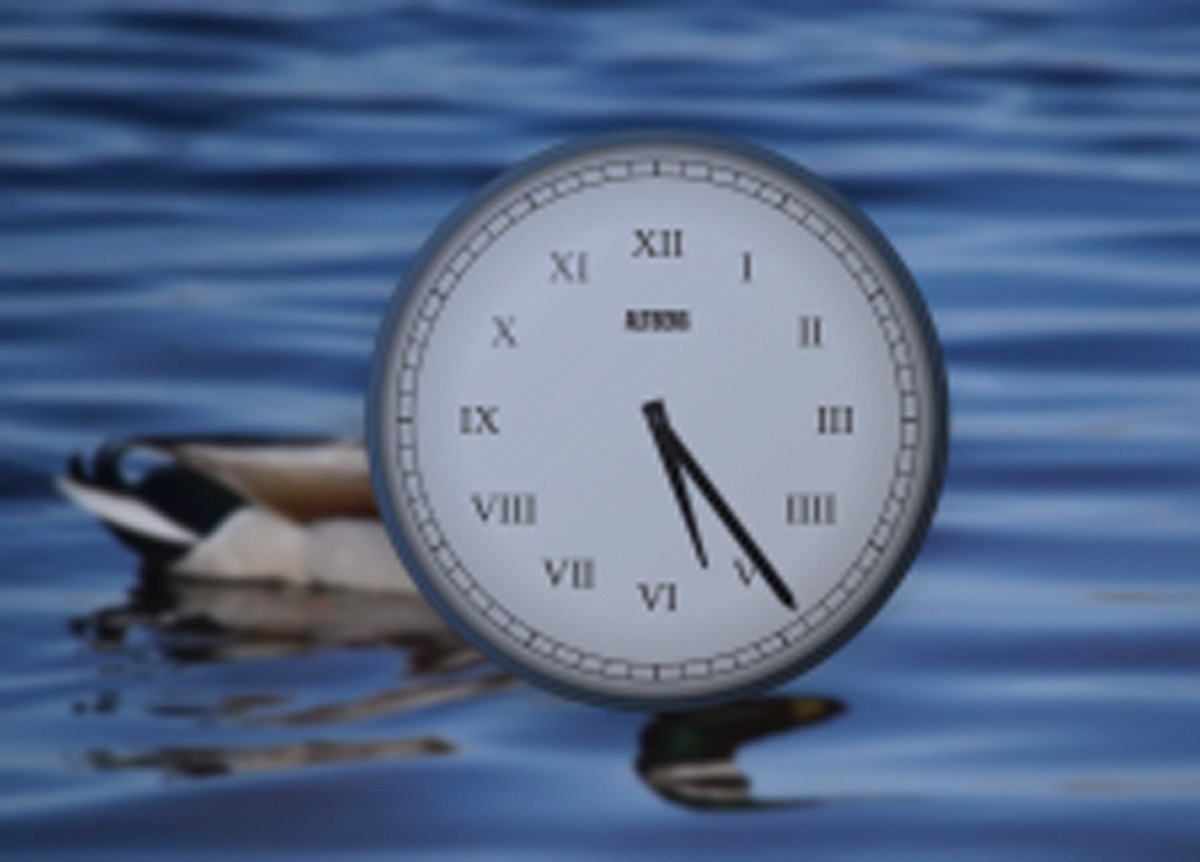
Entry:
h=5 m=24
